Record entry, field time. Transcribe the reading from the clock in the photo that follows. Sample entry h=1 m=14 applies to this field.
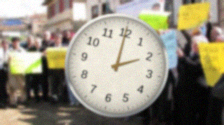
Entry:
h=2 m=0
